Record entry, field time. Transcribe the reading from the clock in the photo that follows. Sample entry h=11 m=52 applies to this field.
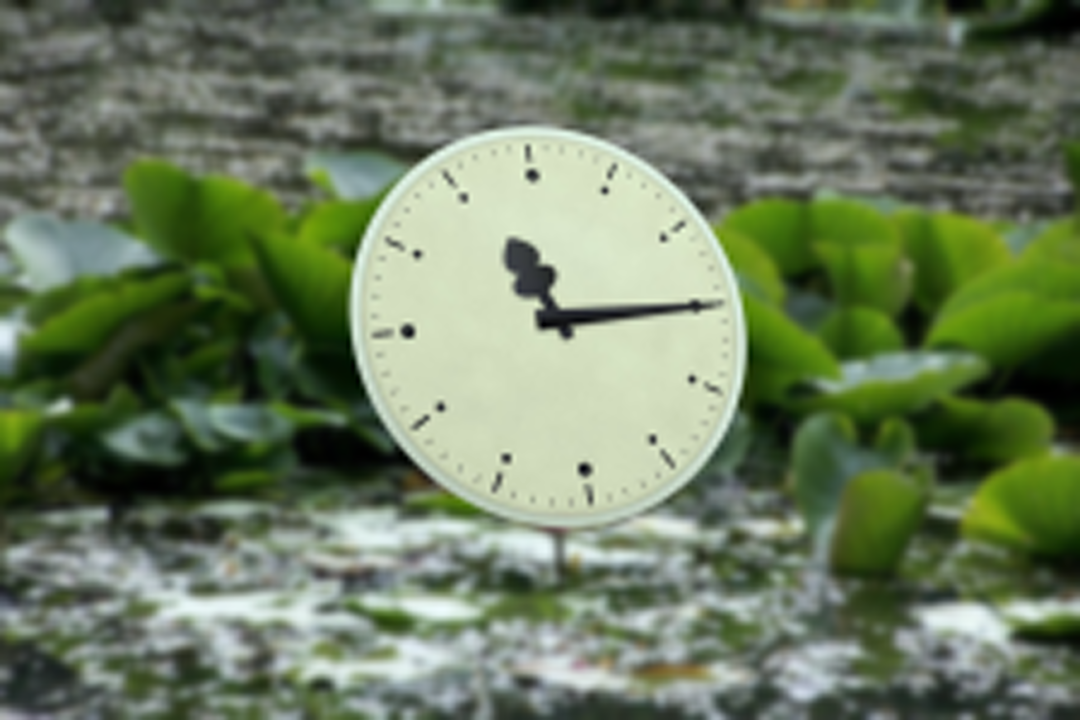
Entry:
h=11 m=15
